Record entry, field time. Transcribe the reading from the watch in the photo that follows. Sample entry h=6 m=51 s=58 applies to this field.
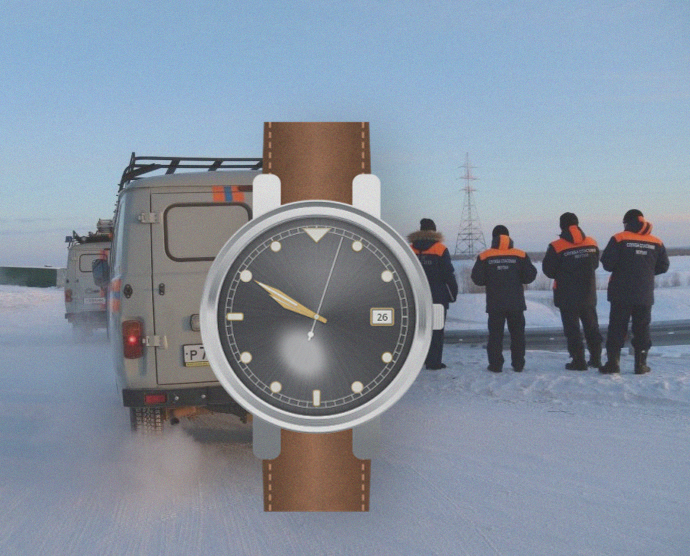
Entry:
h=9 m=50 s=3
